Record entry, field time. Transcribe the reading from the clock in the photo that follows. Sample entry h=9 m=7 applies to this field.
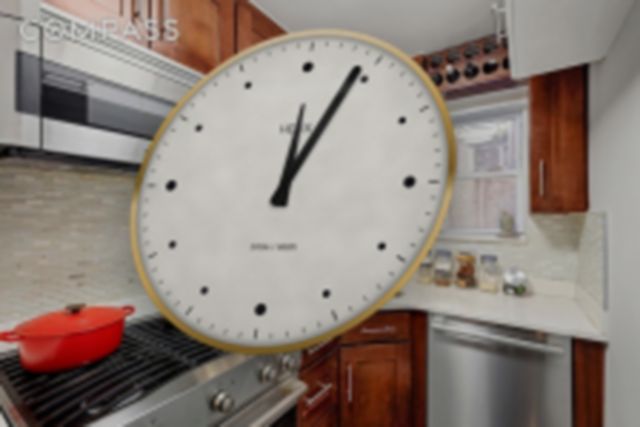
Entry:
h=12 m=4
